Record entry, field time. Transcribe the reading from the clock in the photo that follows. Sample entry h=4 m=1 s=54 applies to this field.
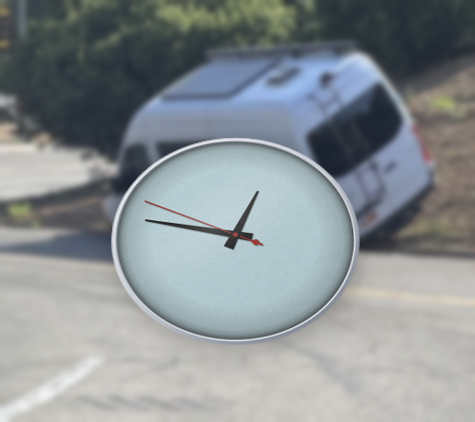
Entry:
h=12 m=46 s=49
